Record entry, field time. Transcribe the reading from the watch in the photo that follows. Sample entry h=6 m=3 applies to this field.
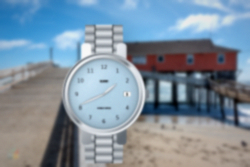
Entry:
h=1 m=41
